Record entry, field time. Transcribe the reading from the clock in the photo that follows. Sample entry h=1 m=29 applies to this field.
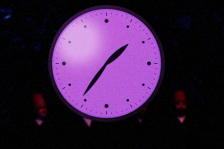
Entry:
h=1 m=36
